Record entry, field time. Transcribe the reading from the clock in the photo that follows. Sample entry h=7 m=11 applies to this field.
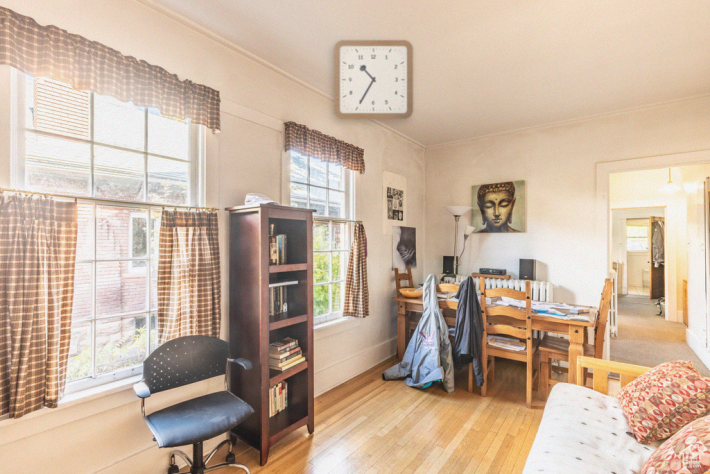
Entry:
h=10 m=35
